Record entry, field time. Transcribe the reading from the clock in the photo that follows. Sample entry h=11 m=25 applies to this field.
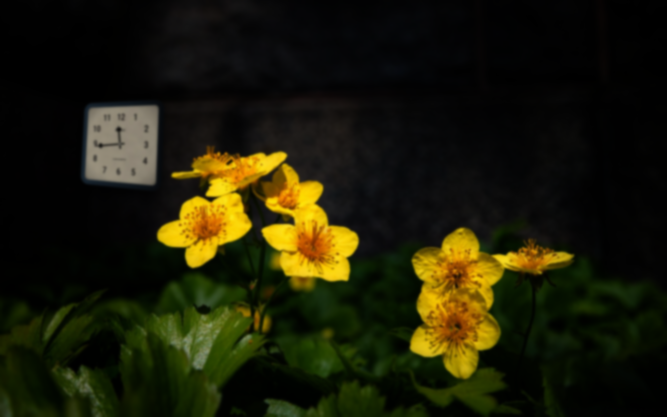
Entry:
h=11 m=44
